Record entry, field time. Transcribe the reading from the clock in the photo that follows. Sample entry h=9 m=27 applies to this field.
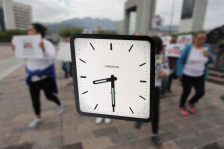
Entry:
h=8 m=30
